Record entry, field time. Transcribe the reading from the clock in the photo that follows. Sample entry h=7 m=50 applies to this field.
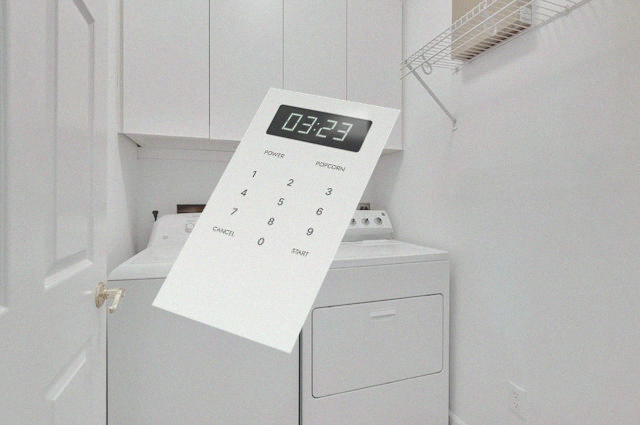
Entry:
h=3 m=23
